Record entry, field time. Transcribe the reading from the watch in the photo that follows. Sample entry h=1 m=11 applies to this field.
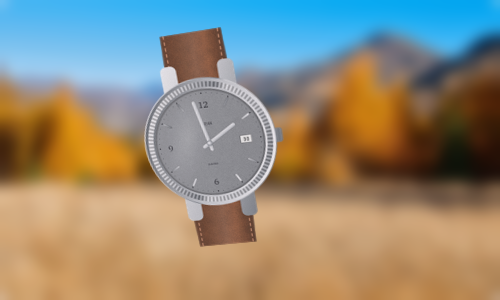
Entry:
h=1 m=58
